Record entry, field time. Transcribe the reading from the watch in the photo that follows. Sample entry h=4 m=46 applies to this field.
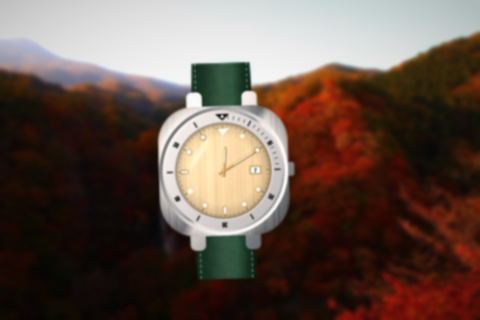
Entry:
h=12 m=10
